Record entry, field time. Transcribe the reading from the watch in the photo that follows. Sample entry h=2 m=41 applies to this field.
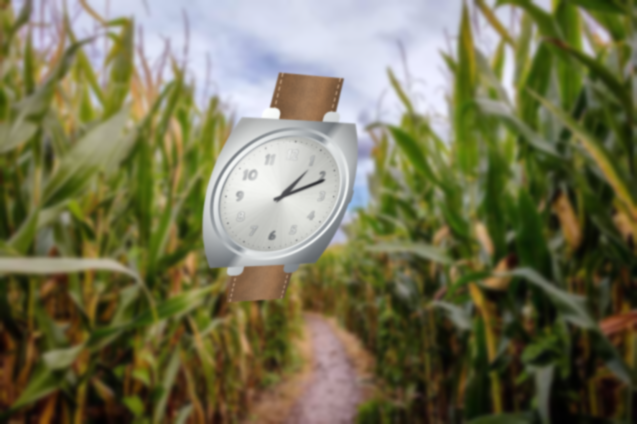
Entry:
h=1 m=11
